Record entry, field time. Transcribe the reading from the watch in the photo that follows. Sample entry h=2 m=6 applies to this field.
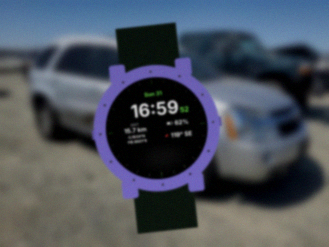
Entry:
h=16 m=59
